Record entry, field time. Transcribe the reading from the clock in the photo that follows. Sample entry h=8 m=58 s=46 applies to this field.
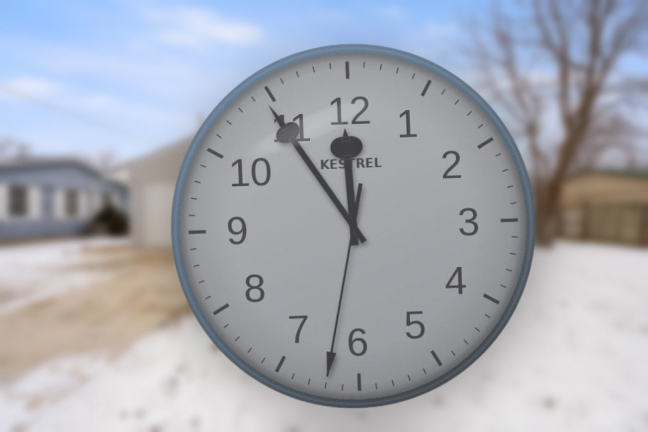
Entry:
h=11 m=54 s=32
